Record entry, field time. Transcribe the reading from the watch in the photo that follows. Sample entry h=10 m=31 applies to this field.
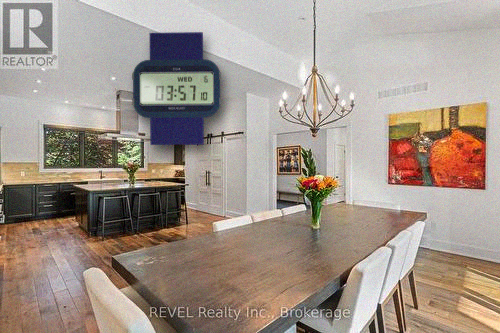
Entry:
h=3 m=57
